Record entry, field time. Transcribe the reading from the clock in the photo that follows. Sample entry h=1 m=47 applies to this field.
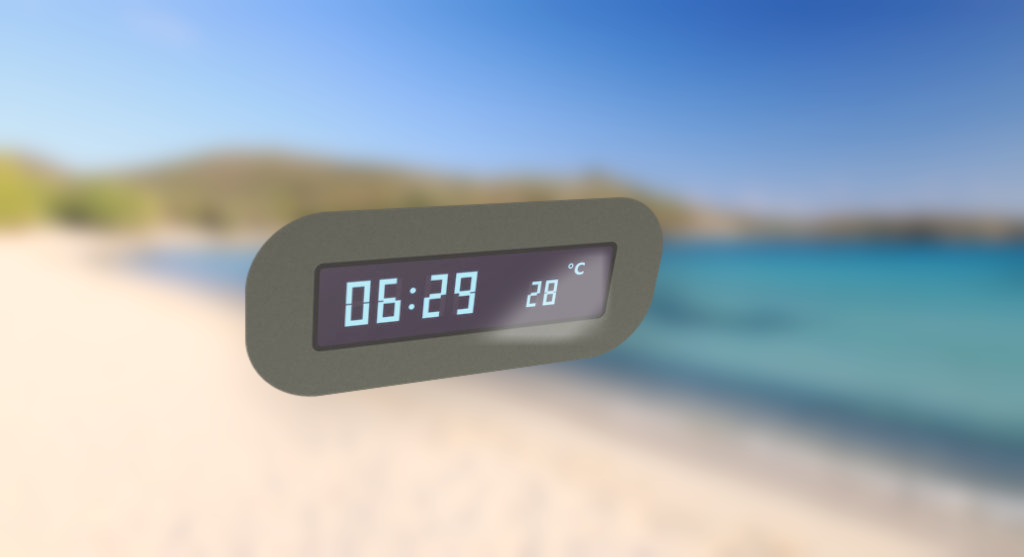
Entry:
h=6 m=29
